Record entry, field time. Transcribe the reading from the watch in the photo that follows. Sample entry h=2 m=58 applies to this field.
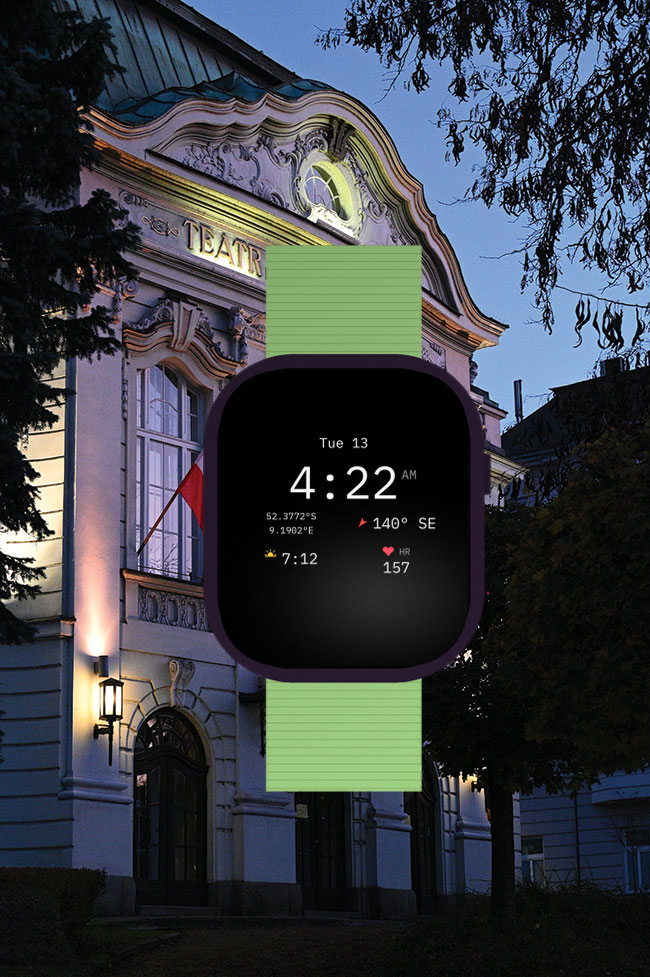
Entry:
h=4 m=22
